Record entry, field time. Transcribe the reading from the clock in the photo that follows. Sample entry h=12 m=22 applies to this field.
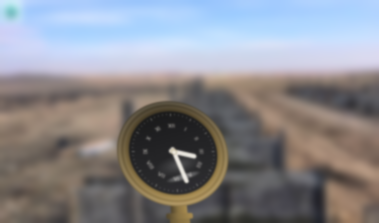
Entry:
h=3 m=27
